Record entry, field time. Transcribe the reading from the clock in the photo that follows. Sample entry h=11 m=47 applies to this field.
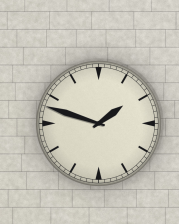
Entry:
h=1 m=48
